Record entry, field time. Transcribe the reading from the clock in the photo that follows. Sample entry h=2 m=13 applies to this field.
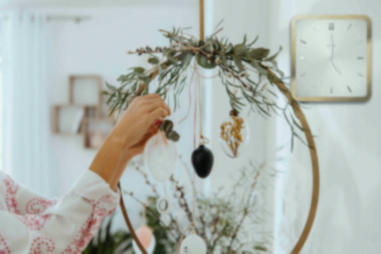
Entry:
h=5 m=0
